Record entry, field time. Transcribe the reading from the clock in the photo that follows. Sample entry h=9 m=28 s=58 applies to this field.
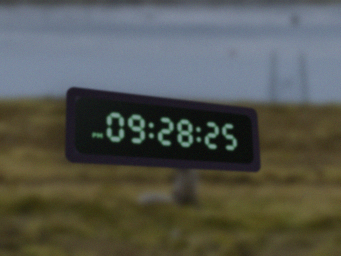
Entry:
h=9 m=28 s=25
